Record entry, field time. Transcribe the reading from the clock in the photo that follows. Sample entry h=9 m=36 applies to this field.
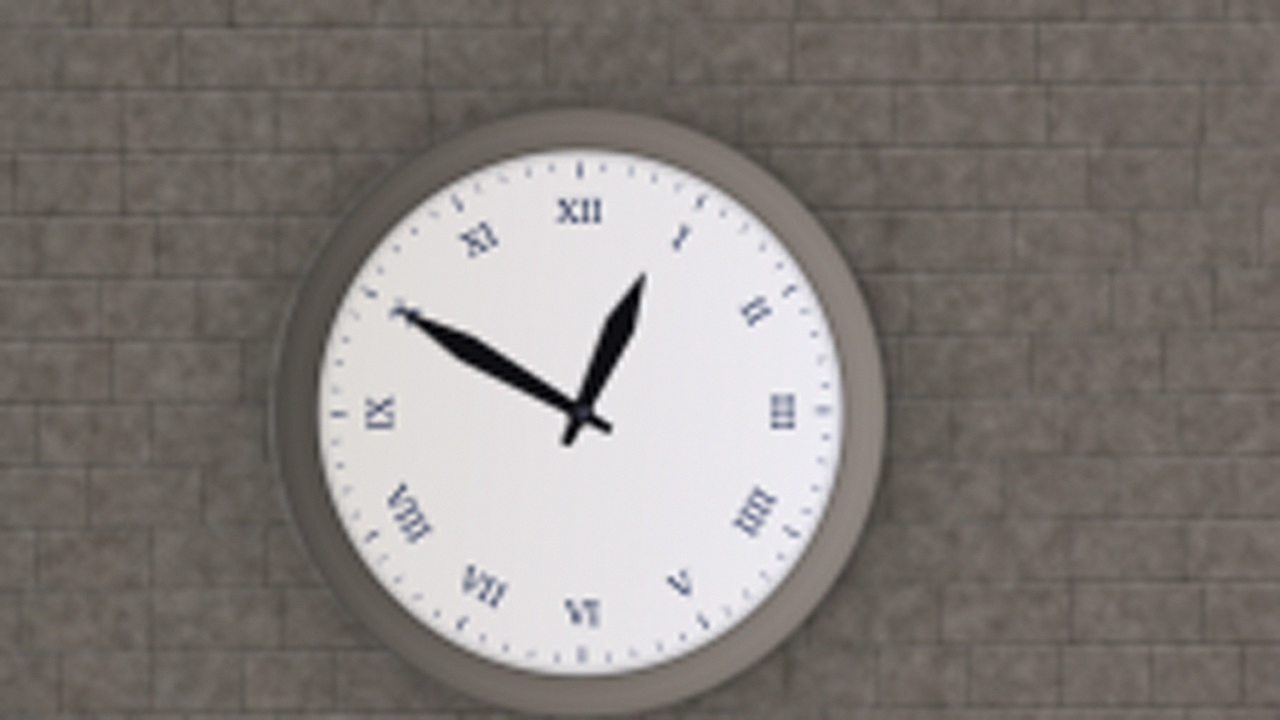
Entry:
h=12 m=50
